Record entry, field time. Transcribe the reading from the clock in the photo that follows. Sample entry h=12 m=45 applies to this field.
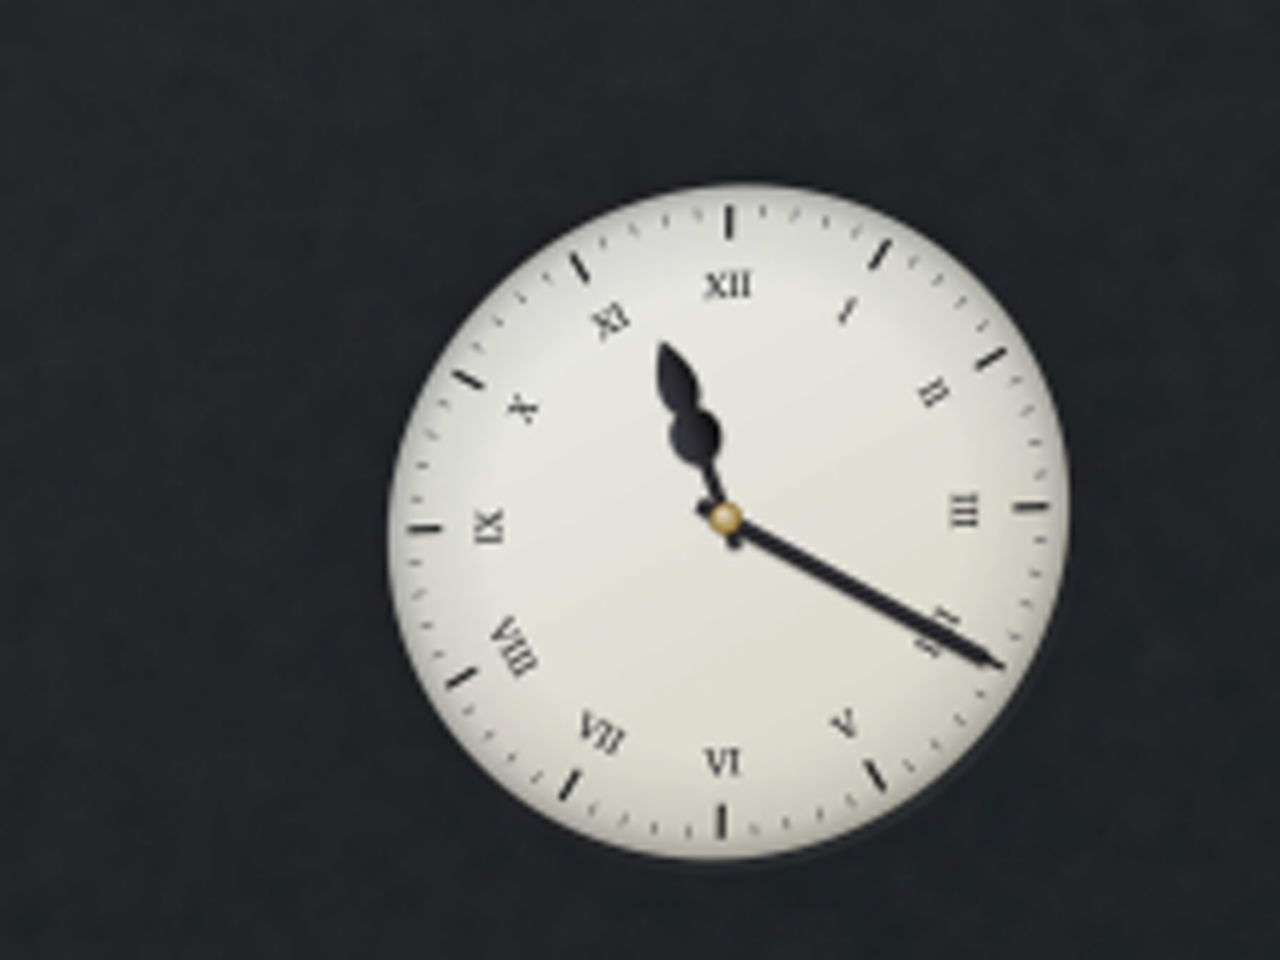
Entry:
h=11 m=20
